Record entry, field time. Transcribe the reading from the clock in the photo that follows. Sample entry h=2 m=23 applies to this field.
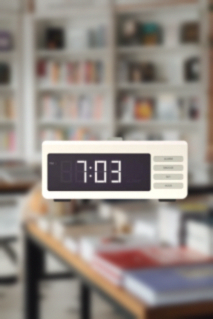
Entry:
h=7 m=3
